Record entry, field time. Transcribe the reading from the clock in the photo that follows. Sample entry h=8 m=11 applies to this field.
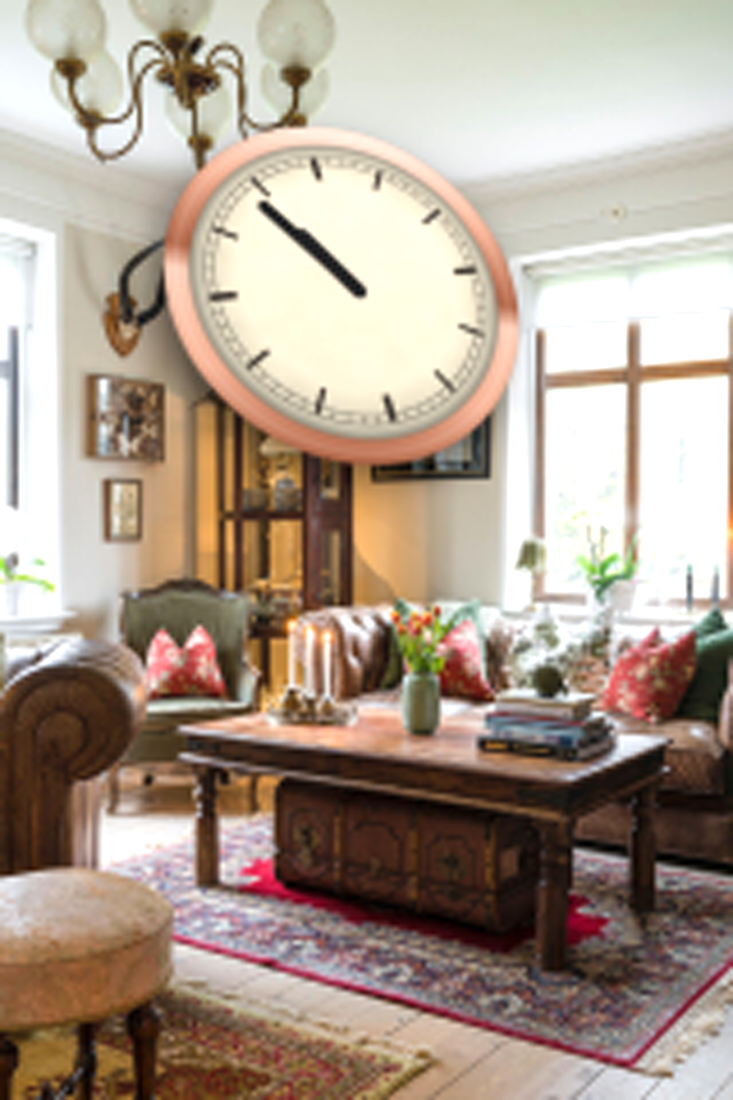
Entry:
h=10 m=54
